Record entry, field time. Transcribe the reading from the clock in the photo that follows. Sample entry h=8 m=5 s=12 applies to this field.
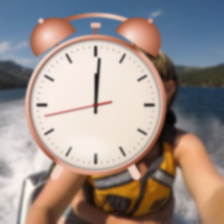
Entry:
h=12 m=0 s=43
